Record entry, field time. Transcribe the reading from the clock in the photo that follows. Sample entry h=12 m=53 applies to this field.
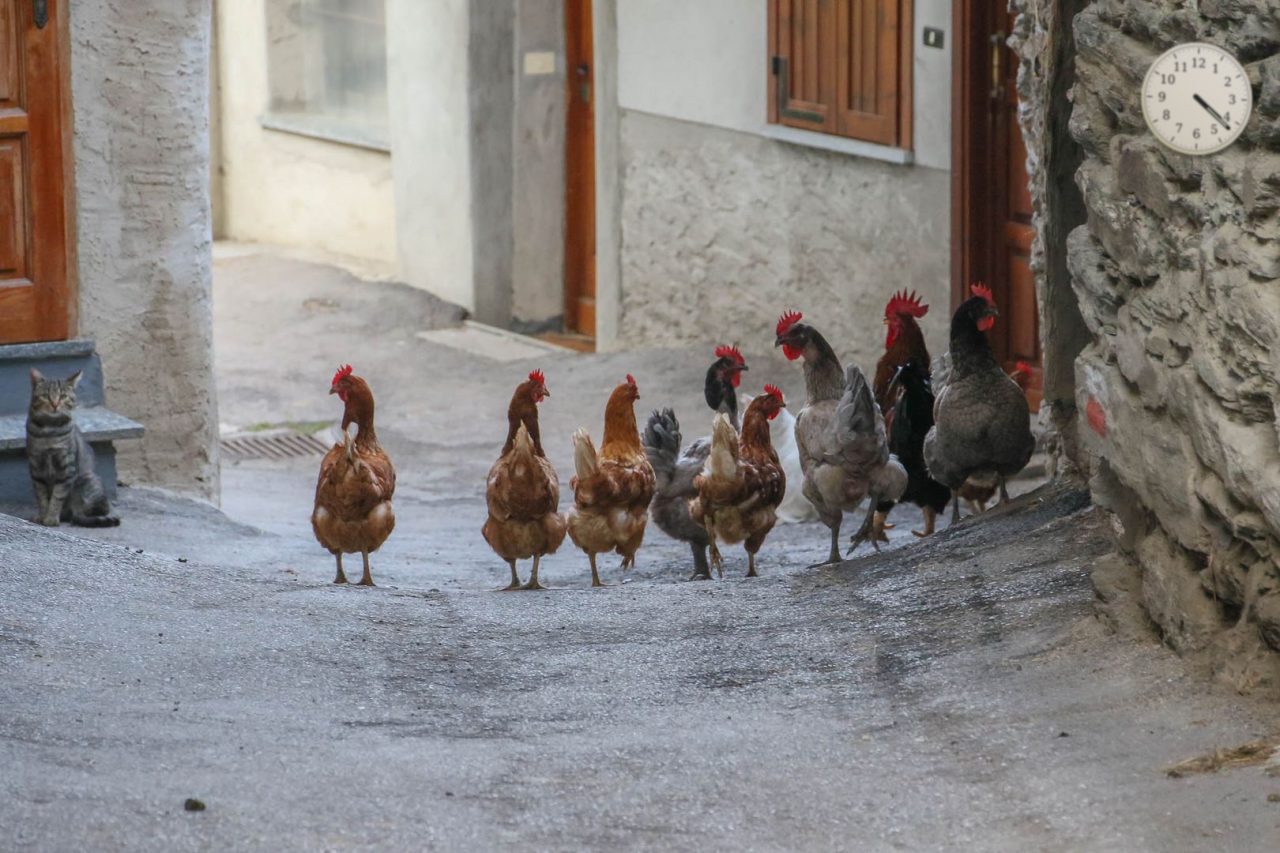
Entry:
h=4 m=22
